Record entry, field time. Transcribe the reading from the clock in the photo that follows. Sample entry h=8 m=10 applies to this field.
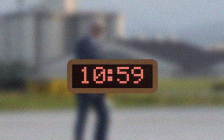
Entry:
h=10 m=59
